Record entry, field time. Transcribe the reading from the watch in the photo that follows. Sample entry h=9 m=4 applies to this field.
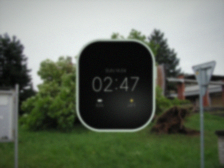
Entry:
h=2 m=47
